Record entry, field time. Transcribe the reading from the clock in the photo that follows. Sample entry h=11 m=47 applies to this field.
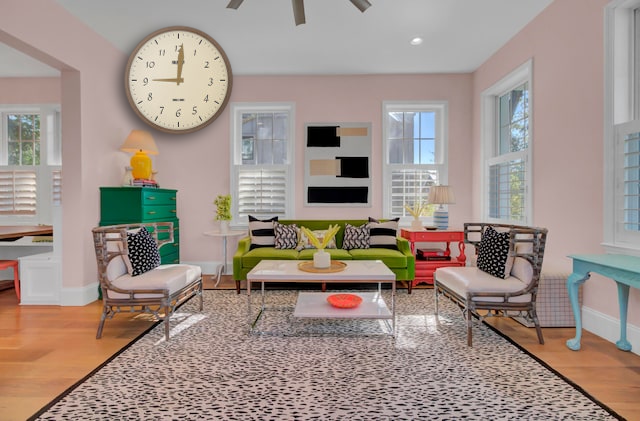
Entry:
h=9 m=1
